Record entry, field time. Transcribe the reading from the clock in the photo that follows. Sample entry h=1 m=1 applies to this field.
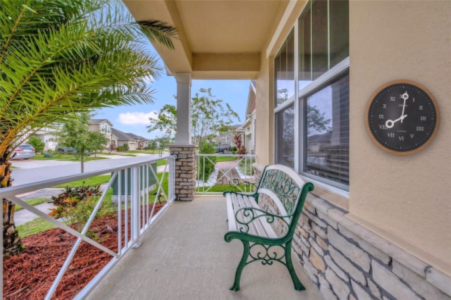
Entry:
h=8 m=1
